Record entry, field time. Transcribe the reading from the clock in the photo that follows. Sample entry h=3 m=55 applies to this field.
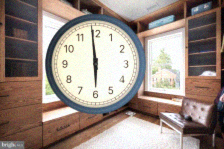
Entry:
h=5 m=59
